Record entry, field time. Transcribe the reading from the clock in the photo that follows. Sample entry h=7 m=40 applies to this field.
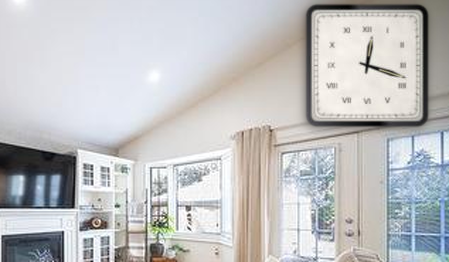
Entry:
h=12 m=18
